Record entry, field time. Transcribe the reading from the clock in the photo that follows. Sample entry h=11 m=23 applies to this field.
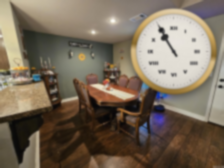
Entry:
h=10 m=55
